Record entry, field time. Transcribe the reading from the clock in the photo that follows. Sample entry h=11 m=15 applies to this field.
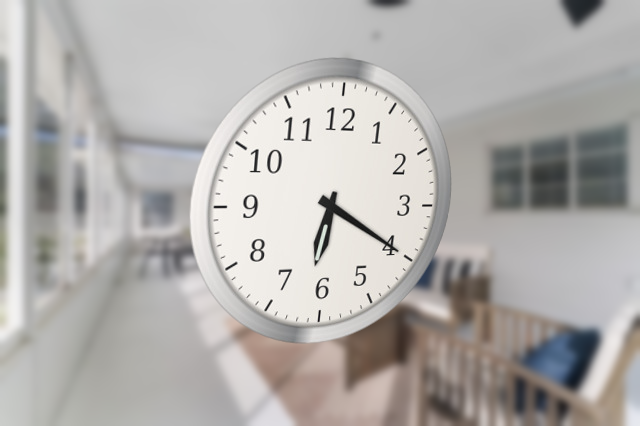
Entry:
h=6 m=20
